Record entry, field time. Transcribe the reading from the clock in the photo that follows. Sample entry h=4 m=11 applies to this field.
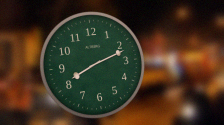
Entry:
h=8 m=12
